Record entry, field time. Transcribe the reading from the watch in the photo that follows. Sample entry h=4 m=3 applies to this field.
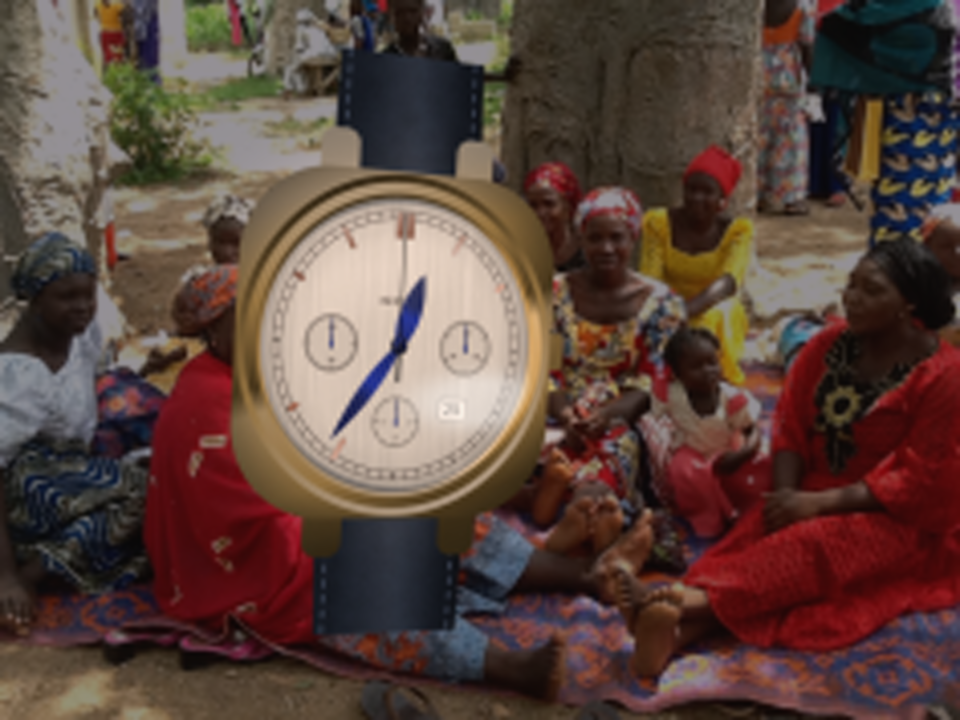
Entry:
h=12 m=36
